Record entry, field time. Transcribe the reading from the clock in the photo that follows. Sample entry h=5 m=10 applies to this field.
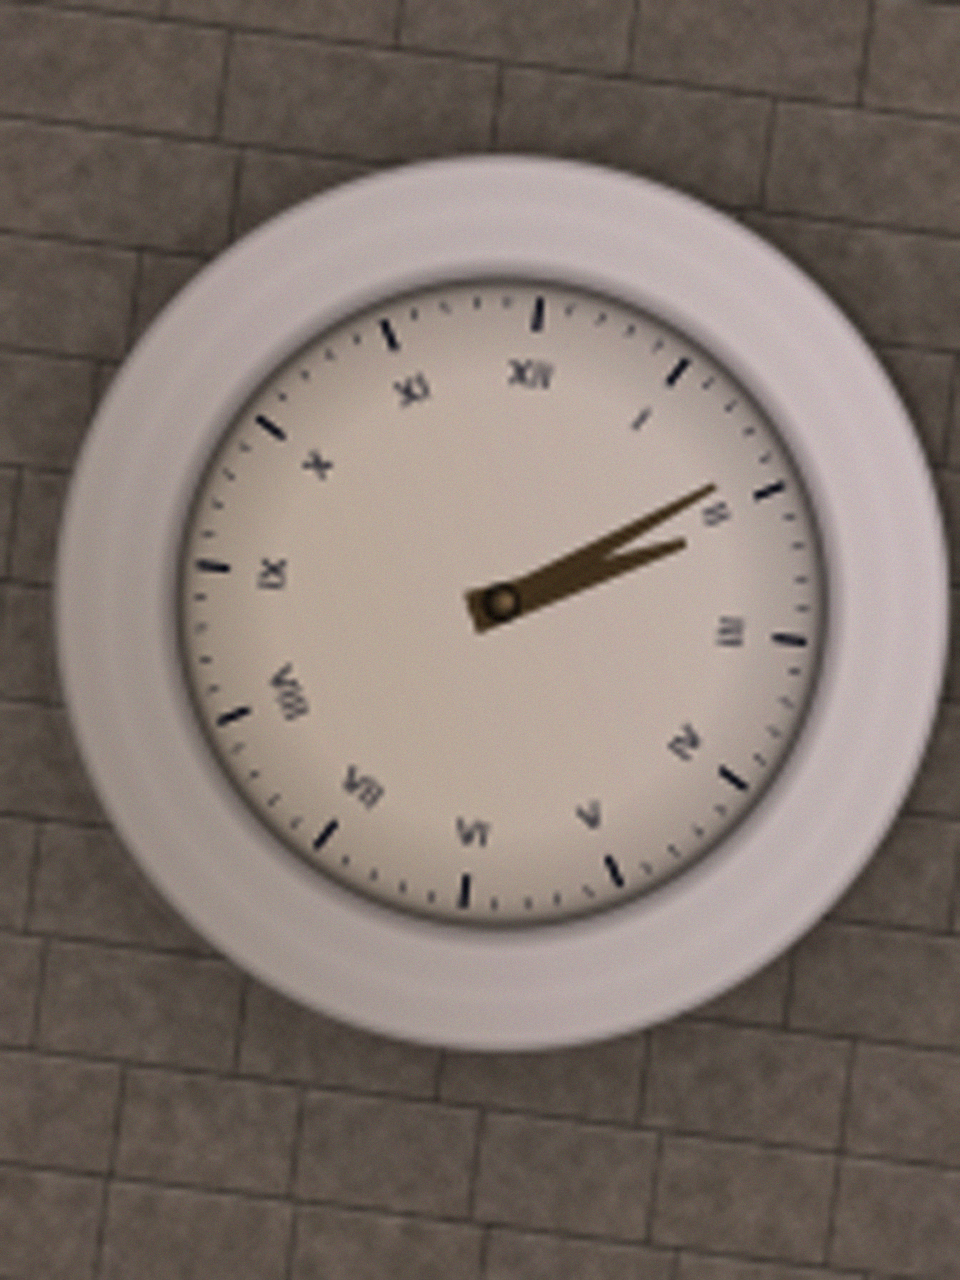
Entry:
h=2 m=9
